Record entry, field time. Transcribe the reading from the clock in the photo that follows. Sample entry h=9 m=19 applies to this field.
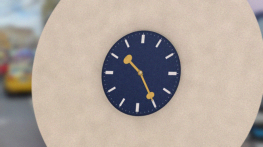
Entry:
h=10 m=25
